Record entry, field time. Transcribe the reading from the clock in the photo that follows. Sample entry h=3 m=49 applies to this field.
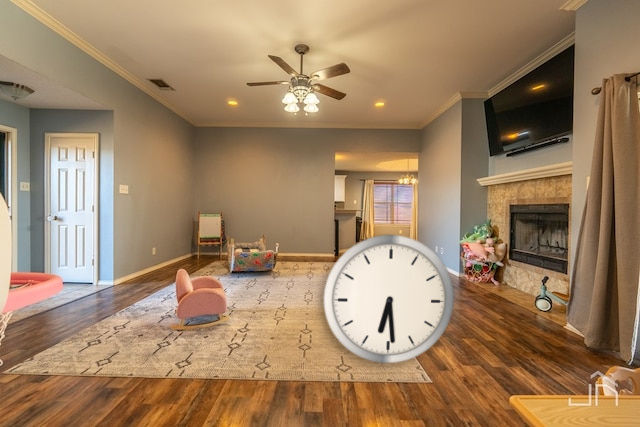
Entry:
h=6 m=29
